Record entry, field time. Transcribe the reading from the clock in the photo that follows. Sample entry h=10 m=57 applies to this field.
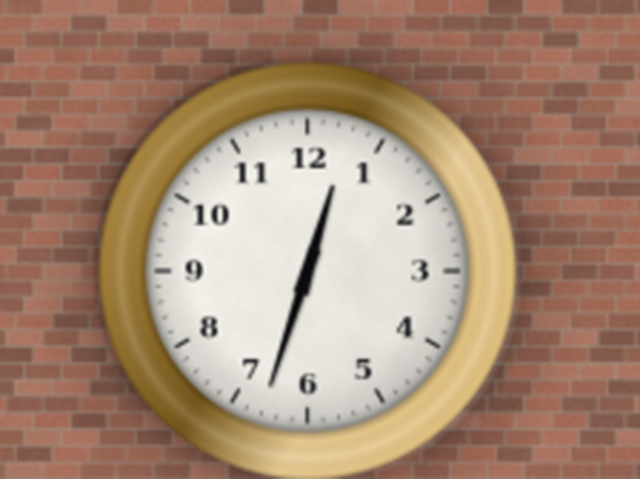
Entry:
h=12 m=33
